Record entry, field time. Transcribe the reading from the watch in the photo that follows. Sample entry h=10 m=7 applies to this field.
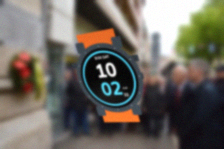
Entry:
h=10 m=2
